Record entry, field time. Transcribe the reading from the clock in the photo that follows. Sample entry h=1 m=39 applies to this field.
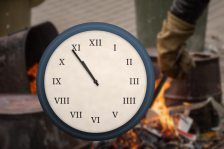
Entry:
h=10 m=54
